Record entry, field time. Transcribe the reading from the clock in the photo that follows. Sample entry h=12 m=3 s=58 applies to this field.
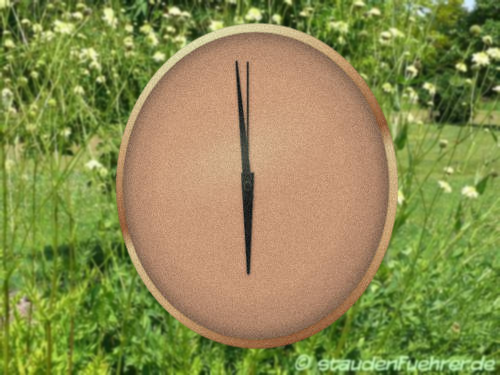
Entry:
h=5 m=59 s=0
